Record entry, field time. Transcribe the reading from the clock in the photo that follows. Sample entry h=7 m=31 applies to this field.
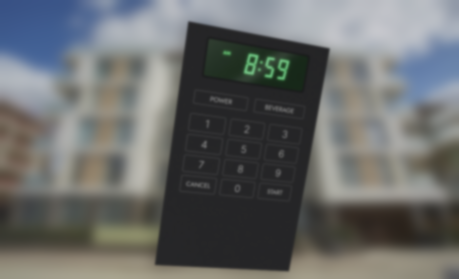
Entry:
h=8 m=59
